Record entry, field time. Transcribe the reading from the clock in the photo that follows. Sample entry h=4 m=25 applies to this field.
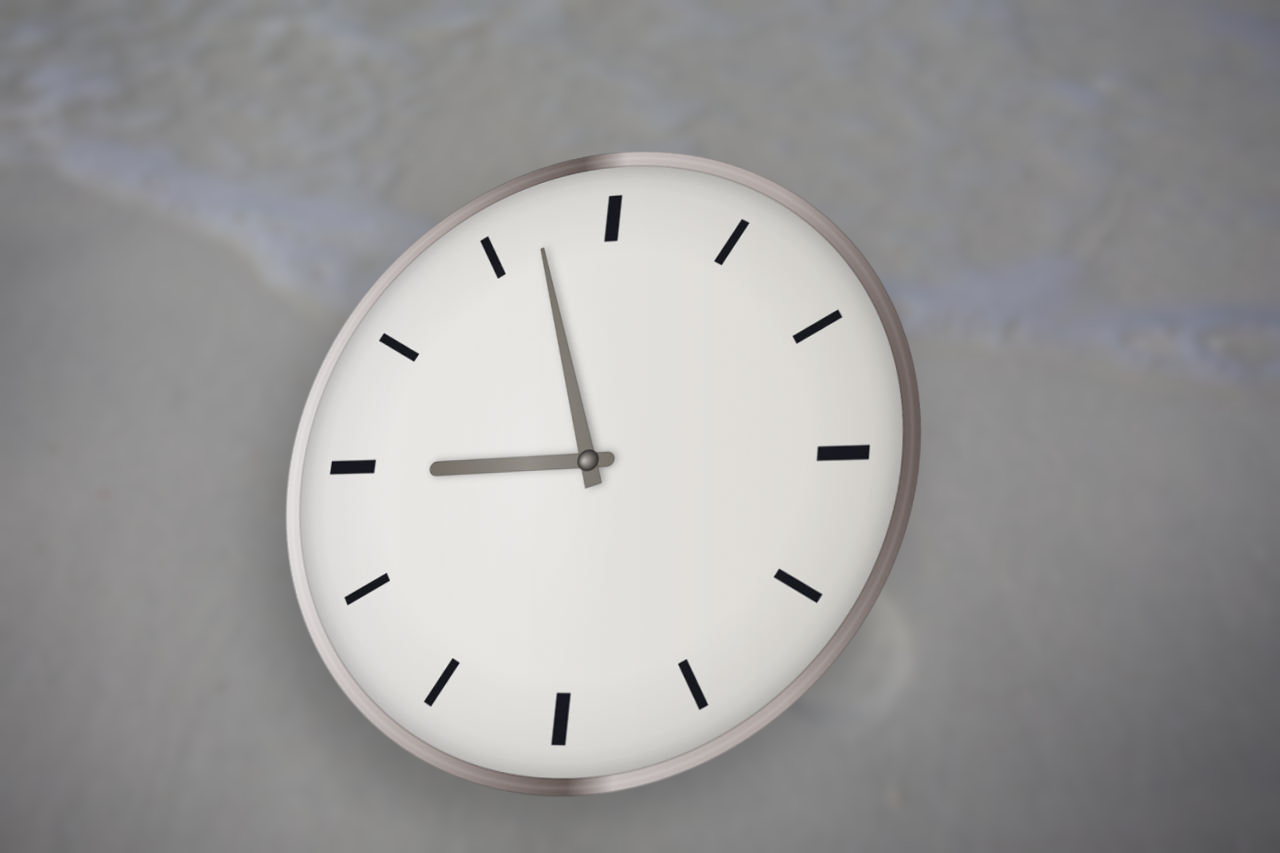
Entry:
h=8 m=57
